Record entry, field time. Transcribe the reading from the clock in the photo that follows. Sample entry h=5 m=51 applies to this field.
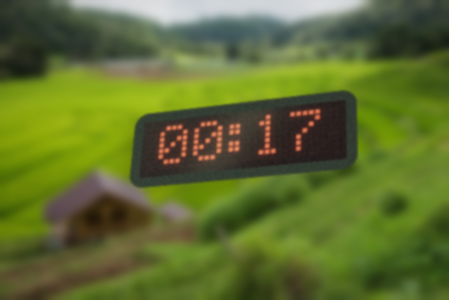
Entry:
h=0 m=17
